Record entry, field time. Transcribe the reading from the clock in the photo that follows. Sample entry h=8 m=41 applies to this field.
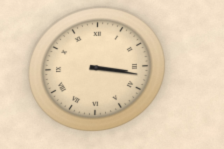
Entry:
h=3 m=17
